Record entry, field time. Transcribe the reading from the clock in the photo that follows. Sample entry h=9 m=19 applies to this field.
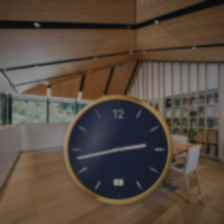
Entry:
h=2 m=43
